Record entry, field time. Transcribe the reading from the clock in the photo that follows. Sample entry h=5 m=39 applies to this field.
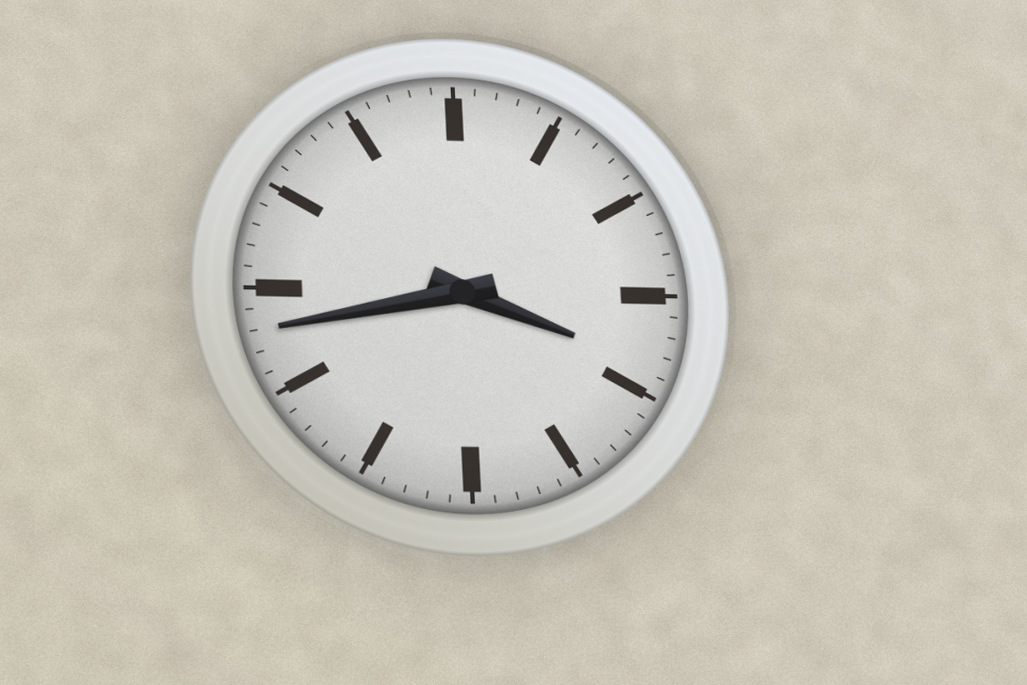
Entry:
h=3 m=43
